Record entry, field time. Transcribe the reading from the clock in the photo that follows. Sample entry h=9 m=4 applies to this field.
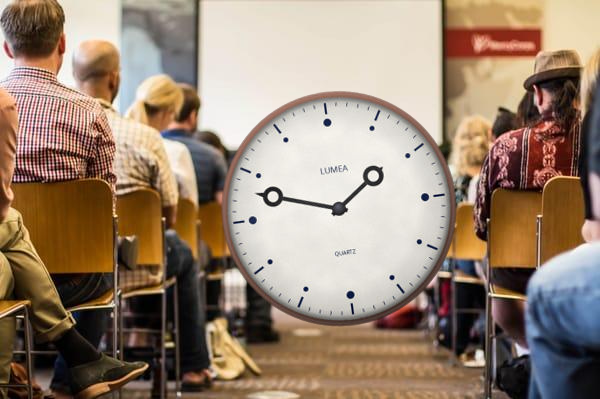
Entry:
h=1 m=48
